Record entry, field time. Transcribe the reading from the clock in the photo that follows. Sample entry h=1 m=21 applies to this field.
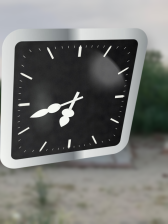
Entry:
h=6 m=42
